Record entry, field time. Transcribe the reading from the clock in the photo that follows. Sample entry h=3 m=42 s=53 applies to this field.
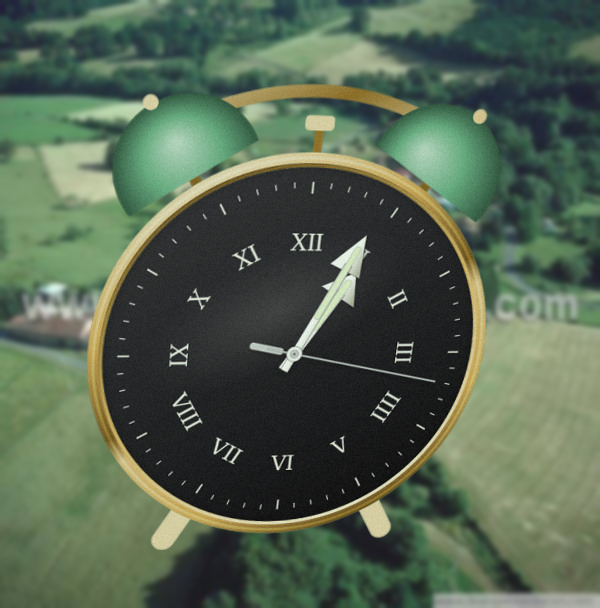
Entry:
h=1 m=4 s=17
